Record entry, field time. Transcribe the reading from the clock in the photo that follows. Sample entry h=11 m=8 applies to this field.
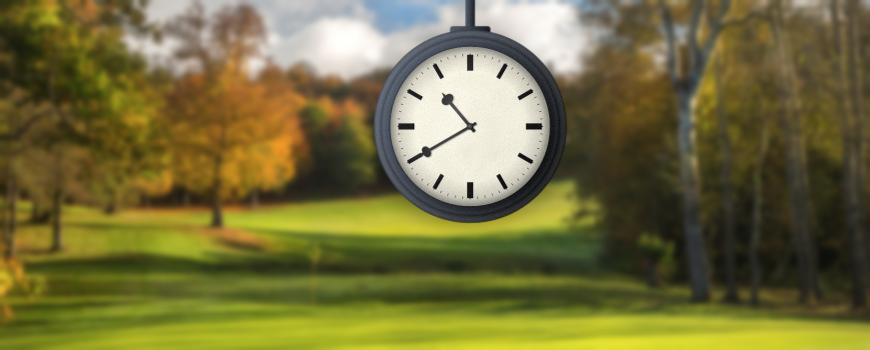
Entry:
h=10 m=40
